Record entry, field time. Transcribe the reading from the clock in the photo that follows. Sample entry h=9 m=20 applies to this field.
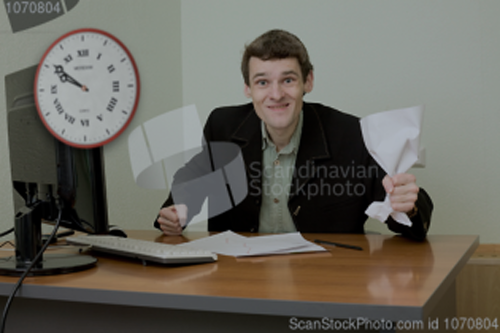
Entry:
h=9 m=51
